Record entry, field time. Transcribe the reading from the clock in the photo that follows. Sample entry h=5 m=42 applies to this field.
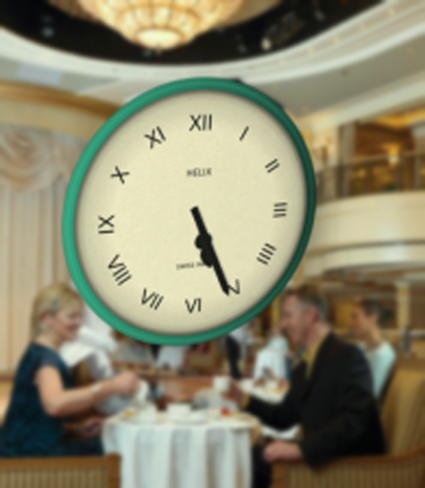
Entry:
h=5 m=26
